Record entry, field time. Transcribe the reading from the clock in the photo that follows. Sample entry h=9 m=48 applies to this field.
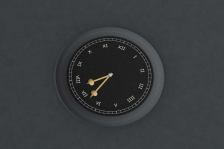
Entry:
h=7 m=33
